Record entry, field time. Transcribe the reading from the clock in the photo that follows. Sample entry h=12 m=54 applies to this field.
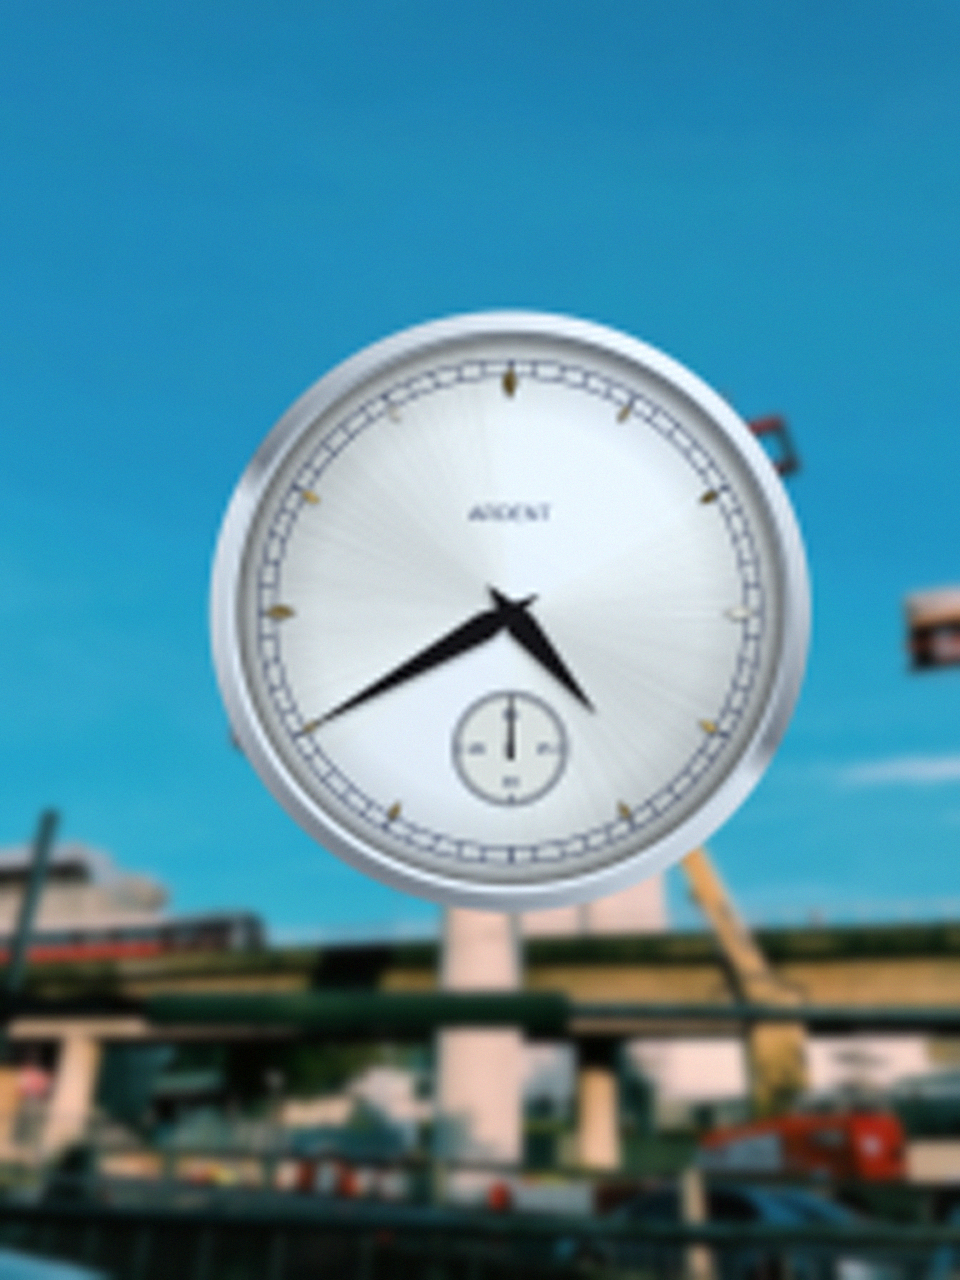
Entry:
h=4 m=40
